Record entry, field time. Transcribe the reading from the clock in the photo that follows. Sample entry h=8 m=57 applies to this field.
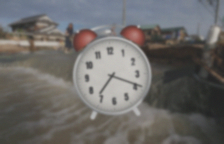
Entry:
h=7 m=19
